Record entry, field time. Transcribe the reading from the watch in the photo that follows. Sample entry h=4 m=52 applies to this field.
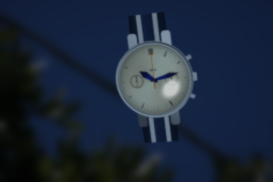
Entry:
h=10 m=13
